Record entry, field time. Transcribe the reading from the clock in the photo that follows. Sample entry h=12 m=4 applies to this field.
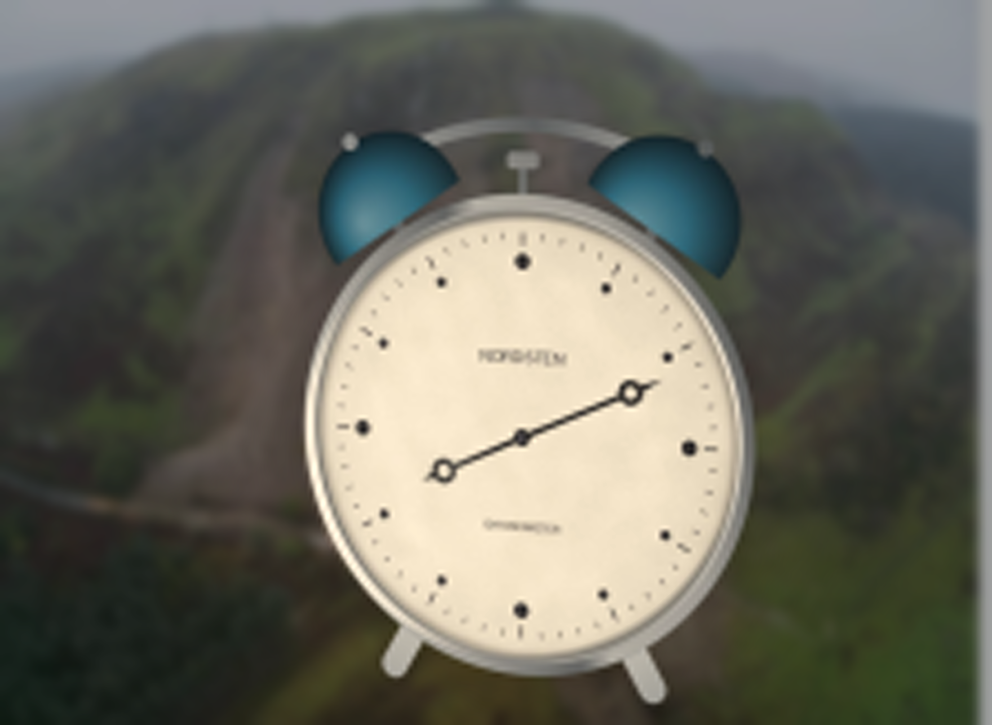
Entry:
h=8 m=11
